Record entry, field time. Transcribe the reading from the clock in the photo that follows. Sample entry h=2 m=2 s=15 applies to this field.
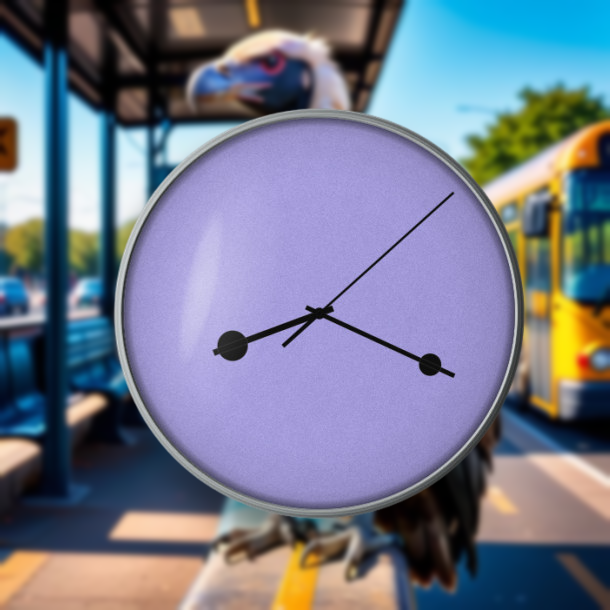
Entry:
h=8 m=19 s=8
